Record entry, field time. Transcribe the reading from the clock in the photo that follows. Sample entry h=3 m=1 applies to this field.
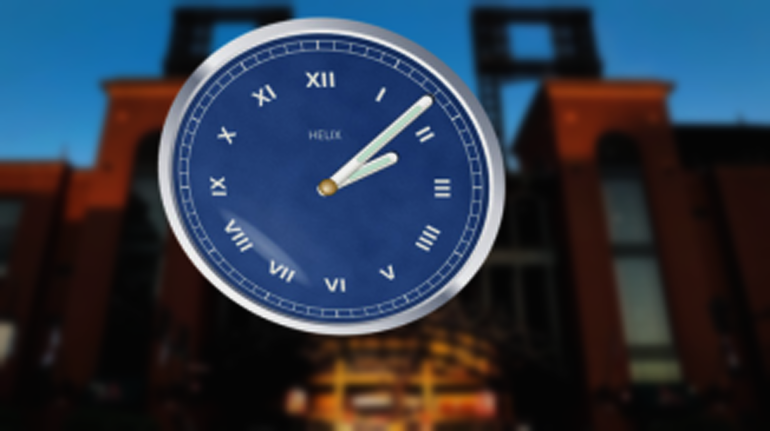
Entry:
h=2 m=8
